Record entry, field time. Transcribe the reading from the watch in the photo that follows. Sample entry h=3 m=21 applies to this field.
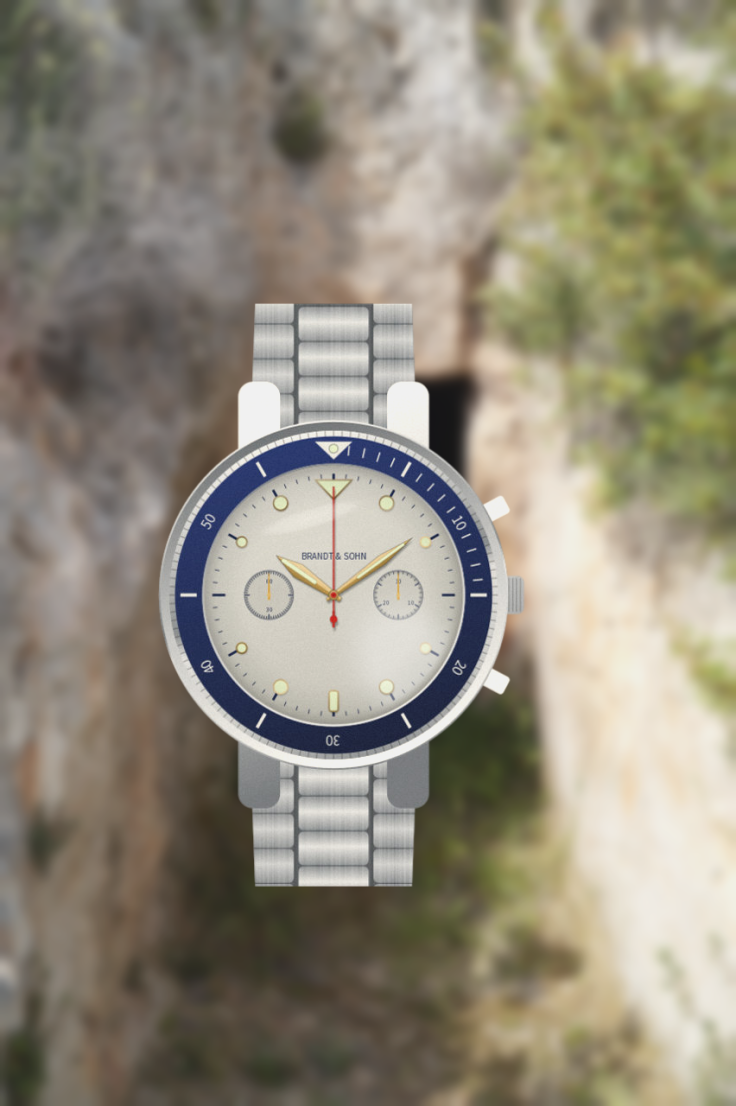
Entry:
h=10 m=9
